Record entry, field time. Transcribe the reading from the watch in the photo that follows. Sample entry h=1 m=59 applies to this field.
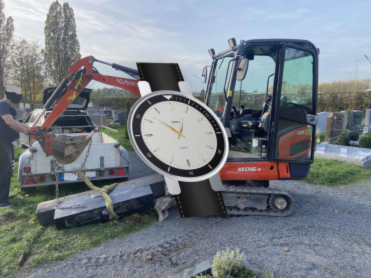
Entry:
h=12 m=52
